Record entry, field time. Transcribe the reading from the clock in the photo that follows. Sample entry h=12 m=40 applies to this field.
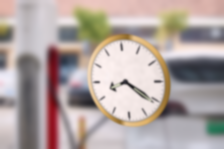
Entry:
h=8 m=21
